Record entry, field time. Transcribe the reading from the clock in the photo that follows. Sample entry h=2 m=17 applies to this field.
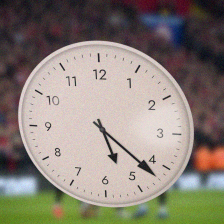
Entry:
h=5 m=22
